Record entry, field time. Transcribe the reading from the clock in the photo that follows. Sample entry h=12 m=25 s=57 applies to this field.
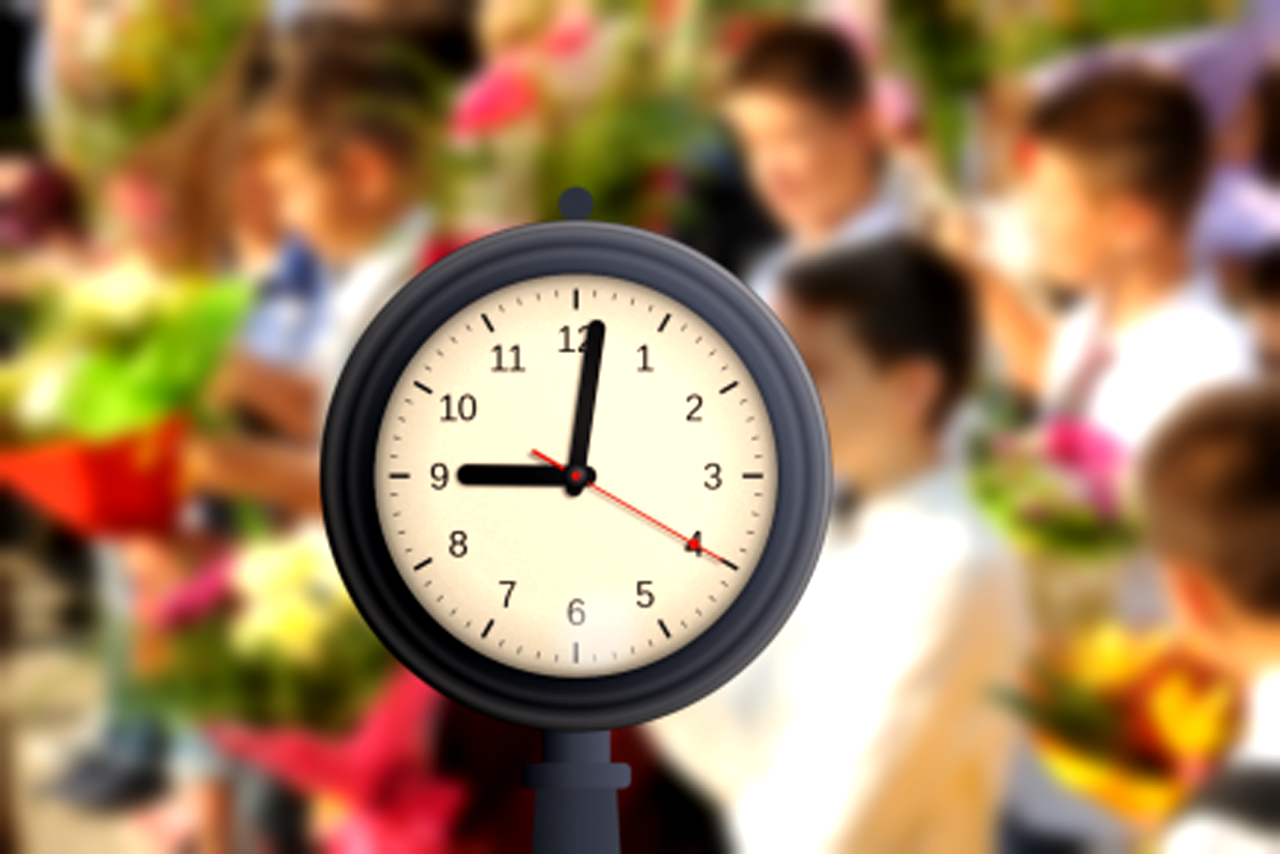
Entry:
h=9 m=1 s=20
